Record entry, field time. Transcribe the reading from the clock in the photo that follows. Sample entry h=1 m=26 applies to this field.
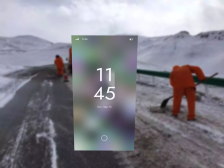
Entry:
h=11 m=45
